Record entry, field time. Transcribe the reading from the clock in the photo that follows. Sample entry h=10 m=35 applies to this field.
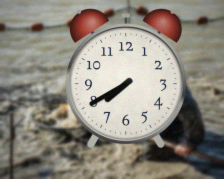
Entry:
h=7 m=40
